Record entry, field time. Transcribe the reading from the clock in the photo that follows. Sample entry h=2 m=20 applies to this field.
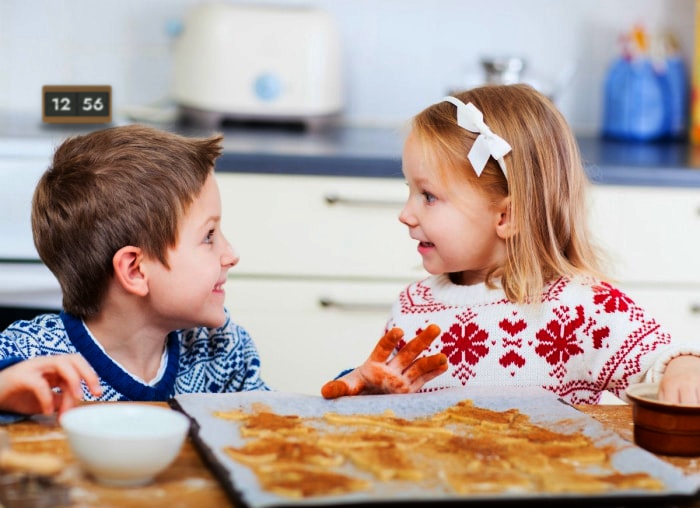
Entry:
h=12 m=56
